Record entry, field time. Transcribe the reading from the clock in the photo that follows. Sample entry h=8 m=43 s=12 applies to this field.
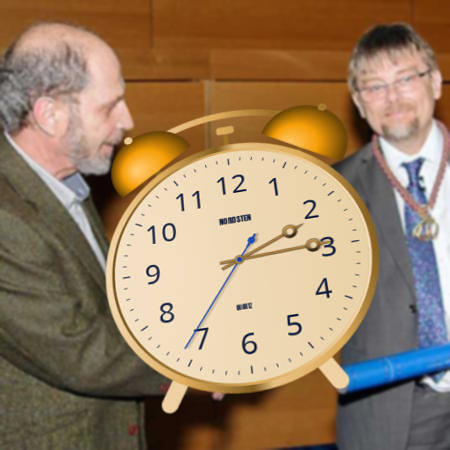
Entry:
h=2 m=14 s=36
